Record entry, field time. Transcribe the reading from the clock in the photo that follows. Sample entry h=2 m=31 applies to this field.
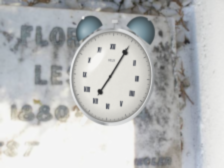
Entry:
h=7 m=5
